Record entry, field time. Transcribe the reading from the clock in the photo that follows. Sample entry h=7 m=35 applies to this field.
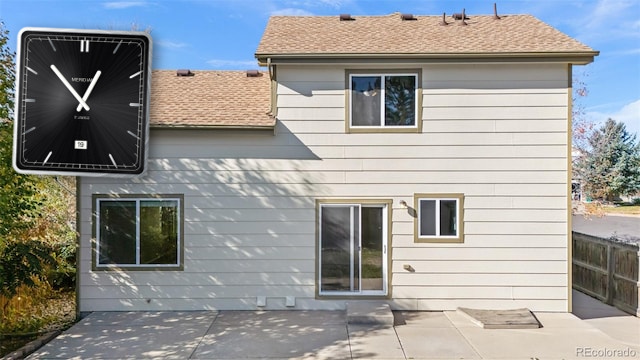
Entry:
h=12 m=53
